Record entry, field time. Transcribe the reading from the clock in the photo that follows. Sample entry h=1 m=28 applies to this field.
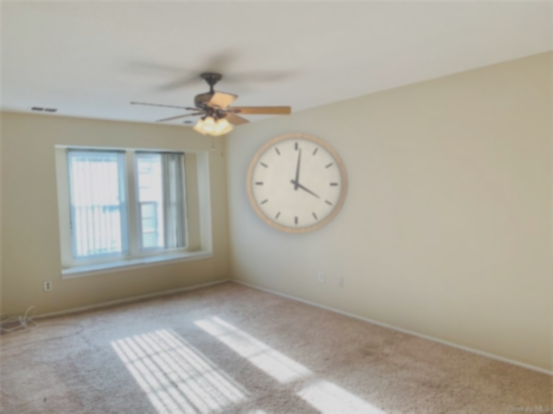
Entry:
h=4 m=1
